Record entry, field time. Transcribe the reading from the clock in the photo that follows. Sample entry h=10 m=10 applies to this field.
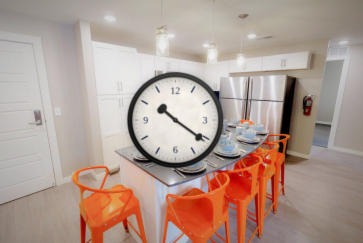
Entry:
h=10 m=21
